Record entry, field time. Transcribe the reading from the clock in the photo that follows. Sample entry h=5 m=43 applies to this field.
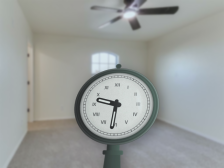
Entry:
h=9 m=31
